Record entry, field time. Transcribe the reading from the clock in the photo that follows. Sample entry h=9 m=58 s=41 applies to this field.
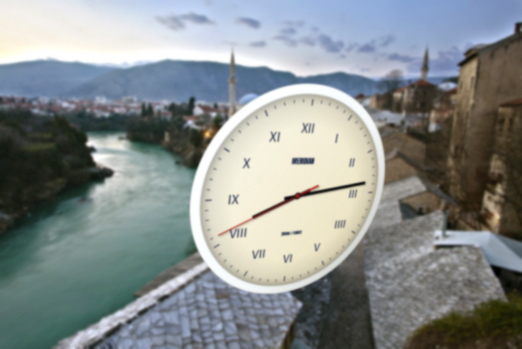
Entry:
h=8 m=13 s=41
